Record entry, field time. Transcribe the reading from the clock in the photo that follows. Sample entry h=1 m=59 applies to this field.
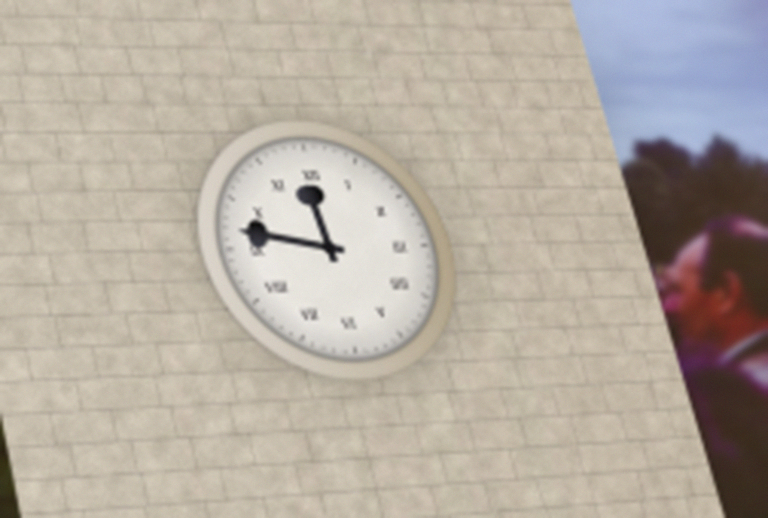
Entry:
h=11 m=47
